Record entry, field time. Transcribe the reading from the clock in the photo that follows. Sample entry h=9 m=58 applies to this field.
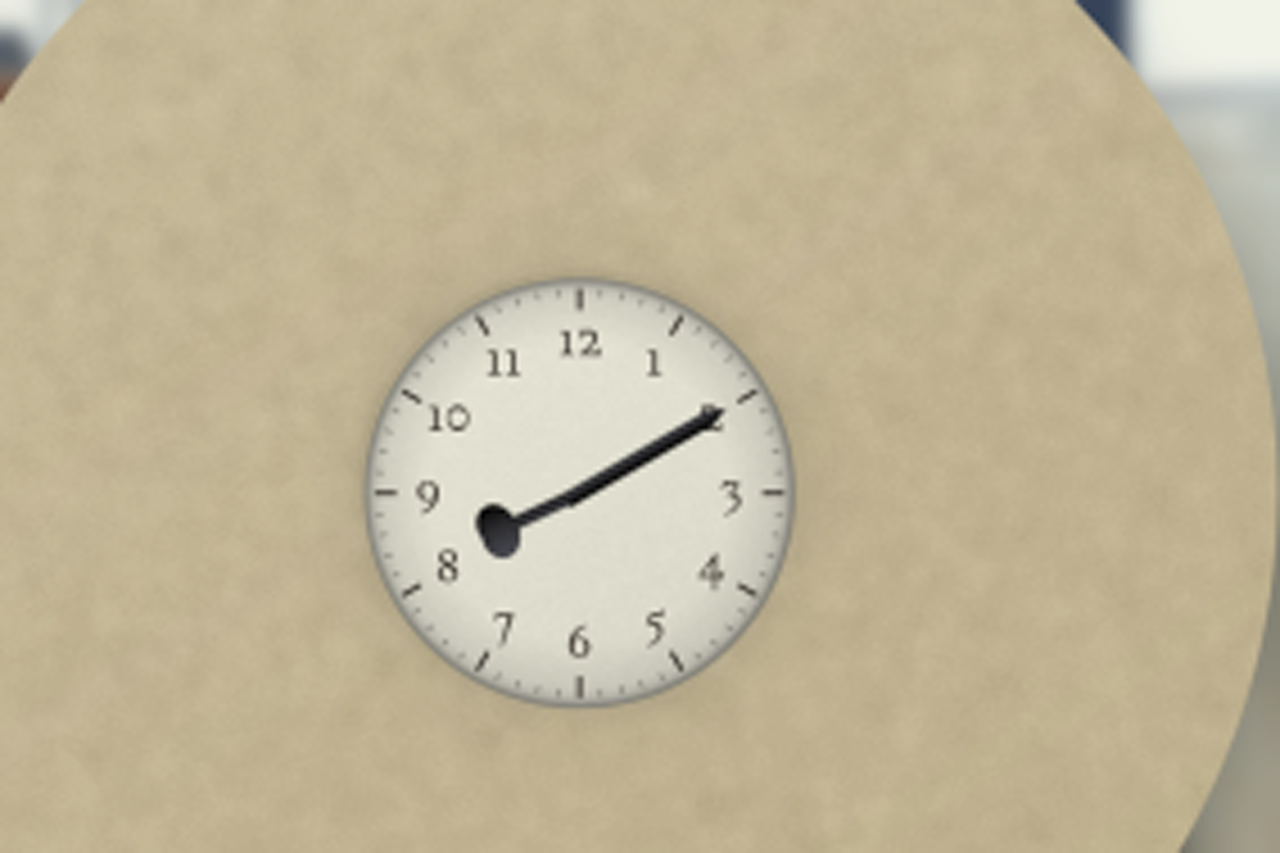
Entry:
h=8 m=10
